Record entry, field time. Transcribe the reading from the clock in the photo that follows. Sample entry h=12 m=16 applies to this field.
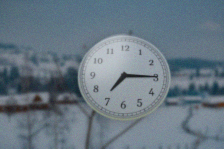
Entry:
h=7 m=15
